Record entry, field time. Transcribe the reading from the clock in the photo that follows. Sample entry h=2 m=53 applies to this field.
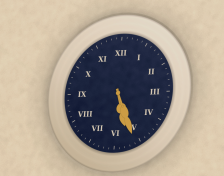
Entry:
h=5 m=26
